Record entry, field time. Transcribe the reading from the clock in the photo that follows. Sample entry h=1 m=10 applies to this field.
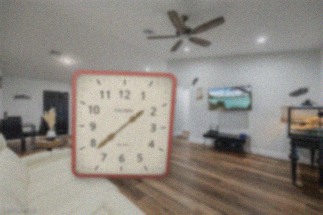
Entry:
h=1 m=38
